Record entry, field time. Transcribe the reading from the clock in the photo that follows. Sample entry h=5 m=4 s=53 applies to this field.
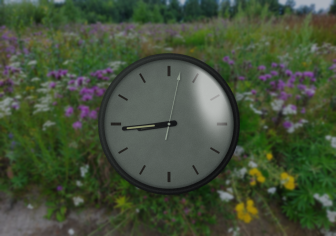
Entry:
h=8 m=44 s=2
